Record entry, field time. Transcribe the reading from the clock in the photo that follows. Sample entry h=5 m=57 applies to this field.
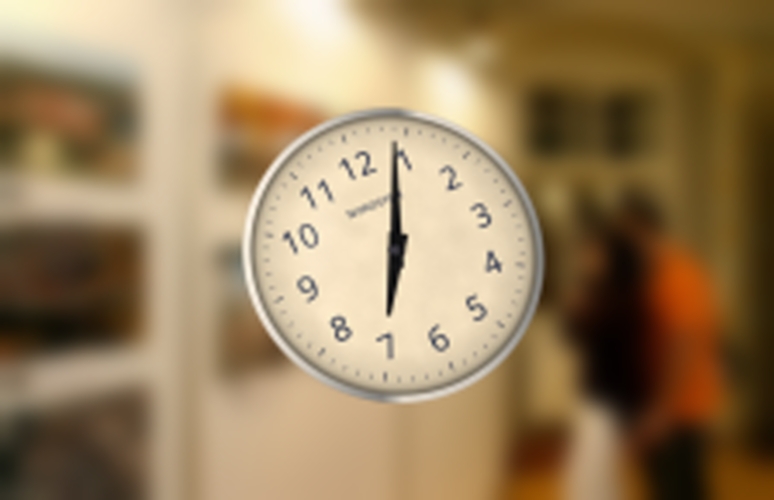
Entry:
h=7 m=4
